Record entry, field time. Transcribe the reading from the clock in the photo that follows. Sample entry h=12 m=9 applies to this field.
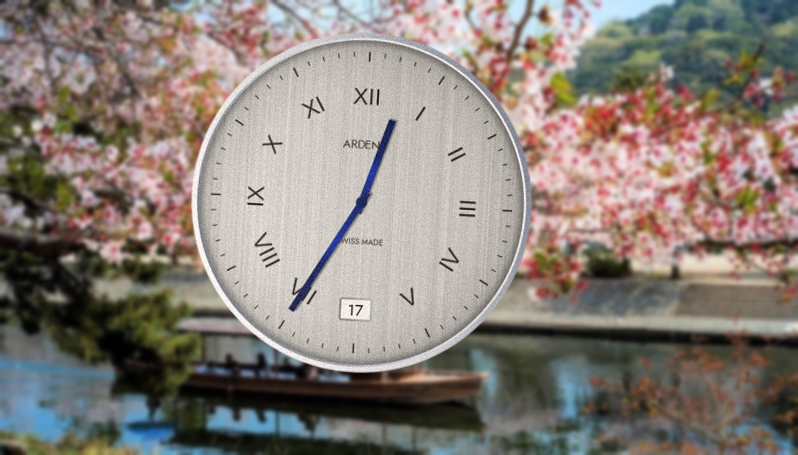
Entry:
h=12 m=35
